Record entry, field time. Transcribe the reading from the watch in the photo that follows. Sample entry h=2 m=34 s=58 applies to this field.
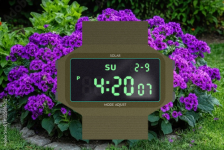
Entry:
h=4 m=20 s=7
